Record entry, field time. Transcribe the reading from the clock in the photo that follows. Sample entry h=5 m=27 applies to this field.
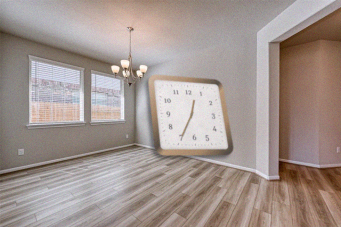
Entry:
h=12 m=35
